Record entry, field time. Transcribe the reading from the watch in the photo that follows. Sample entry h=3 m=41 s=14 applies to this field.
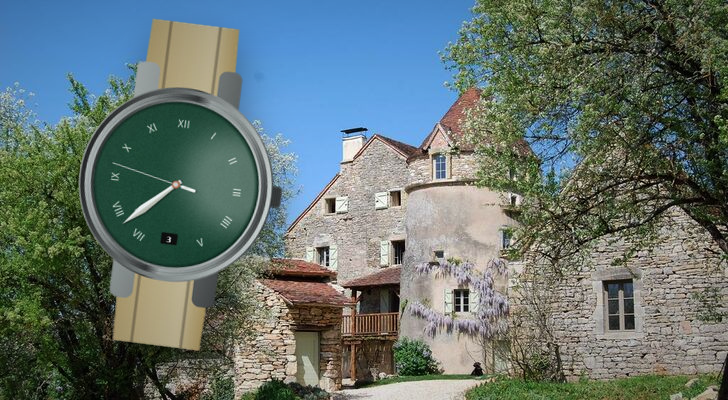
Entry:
h=7 m=37 s=47
